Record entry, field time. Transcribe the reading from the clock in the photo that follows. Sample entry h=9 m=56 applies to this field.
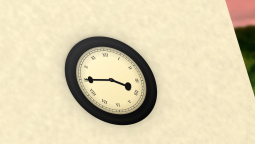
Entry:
h=3 m=45
